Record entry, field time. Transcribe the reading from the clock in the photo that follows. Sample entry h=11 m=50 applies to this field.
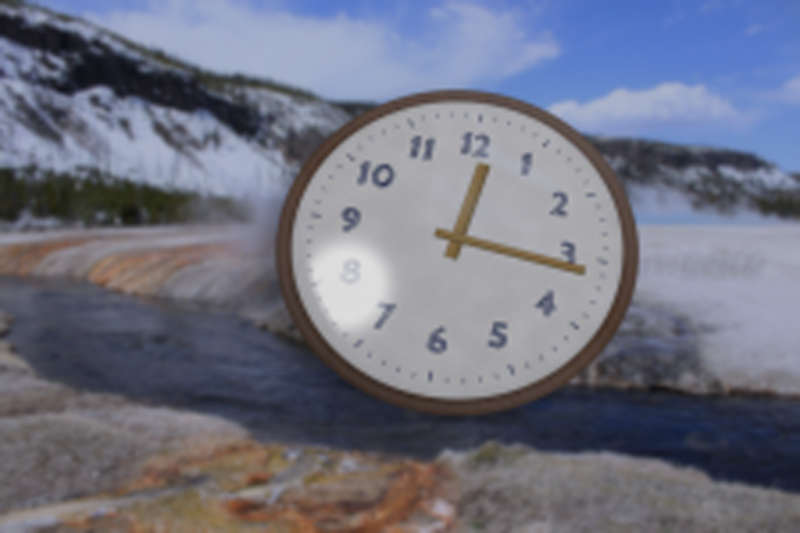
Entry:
h=12 m=16
